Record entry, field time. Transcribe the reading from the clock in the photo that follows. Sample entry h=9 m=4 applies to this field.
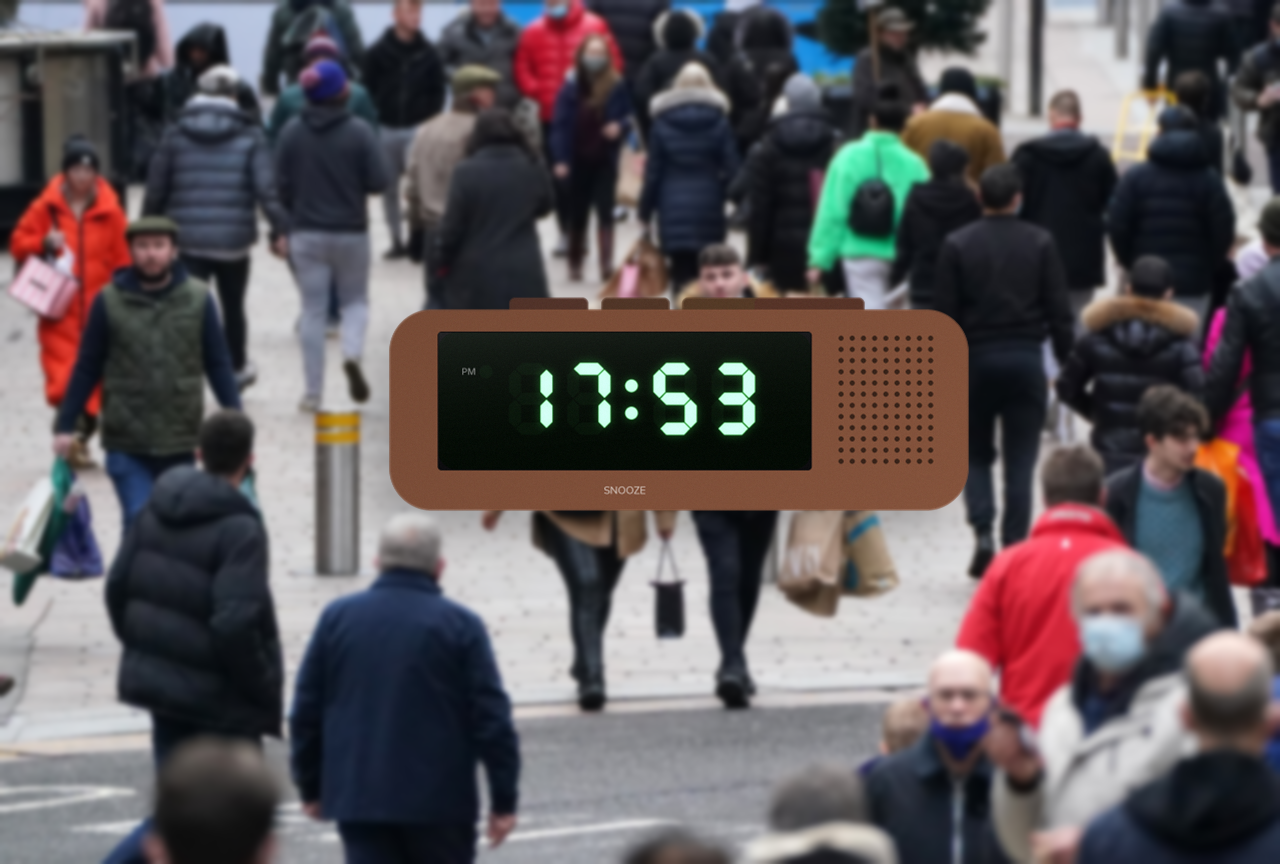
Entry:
h=17 m=53
